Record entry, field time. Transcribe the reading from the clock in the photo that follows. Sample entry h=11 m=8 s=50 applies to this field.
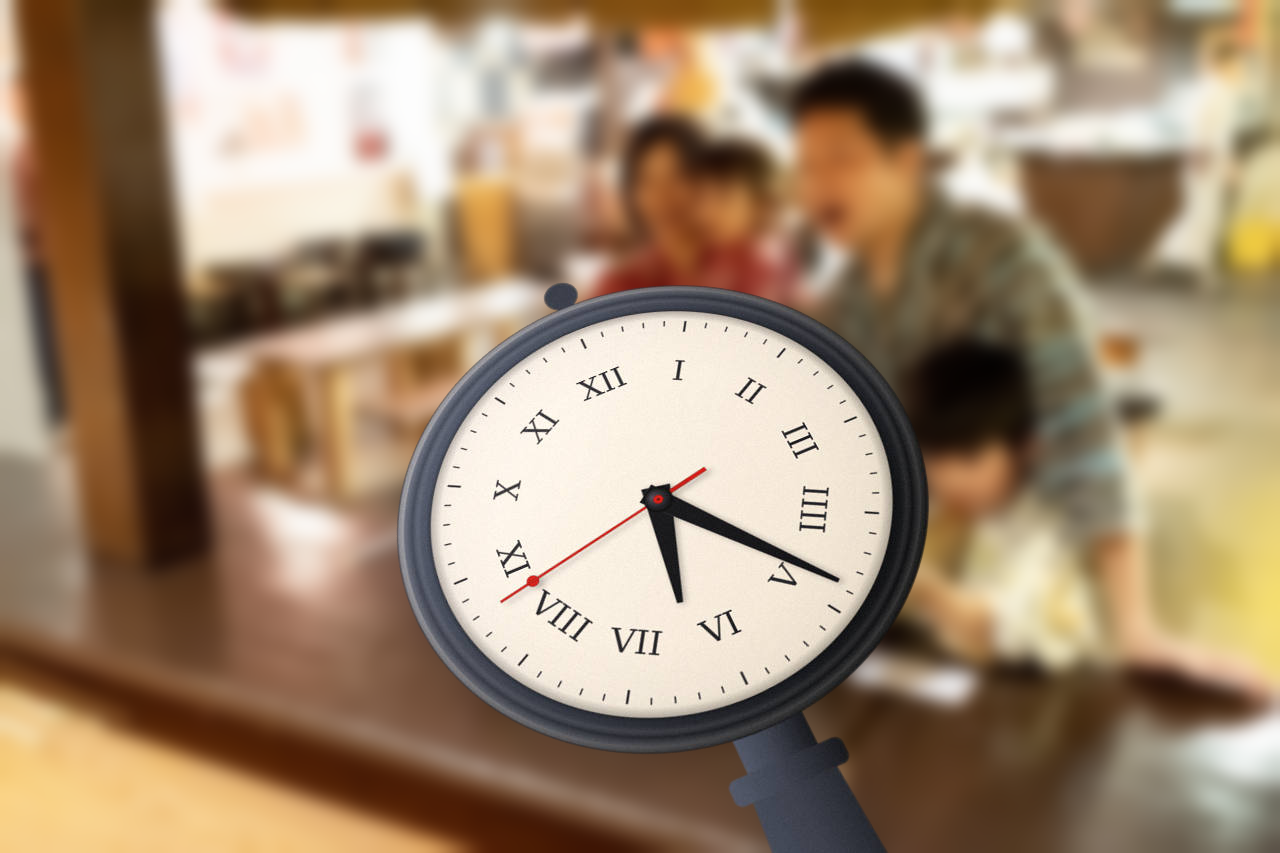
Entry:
h=6 m=23 s=43
